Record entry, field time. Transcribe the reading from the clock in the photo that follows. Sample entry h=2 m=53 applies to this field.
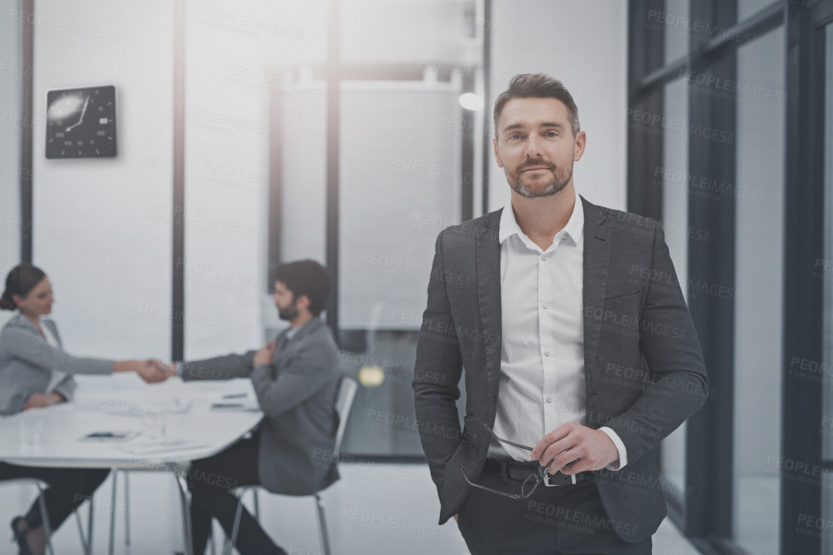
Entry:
h=8 m=3
